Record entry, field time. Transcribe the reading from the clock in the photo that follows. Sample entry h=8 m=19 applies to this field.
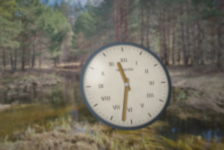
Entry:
h=11 m=32
